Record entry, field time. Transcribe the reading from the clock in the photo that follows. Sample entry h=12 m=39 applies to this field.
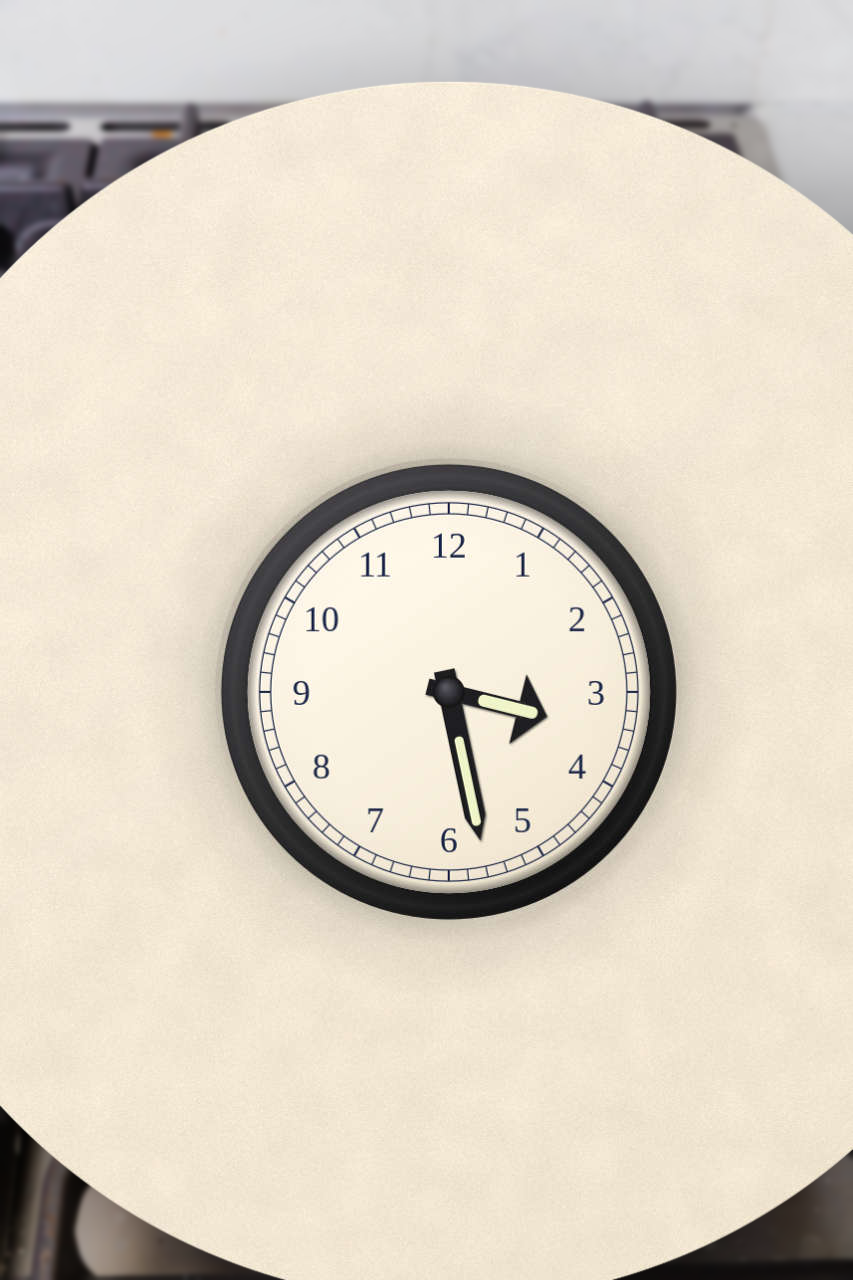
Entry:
h=3 m=28
